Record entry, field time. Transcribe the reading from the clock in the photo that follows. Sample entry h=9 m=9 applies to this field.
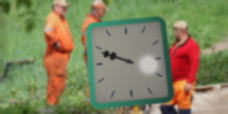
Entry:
h=9 m=49
